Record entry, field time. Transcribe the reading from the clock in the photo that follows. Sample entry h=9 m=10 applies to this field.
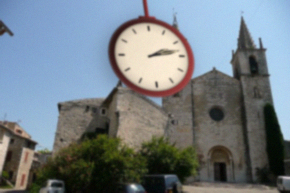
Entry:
h=2 m=13
